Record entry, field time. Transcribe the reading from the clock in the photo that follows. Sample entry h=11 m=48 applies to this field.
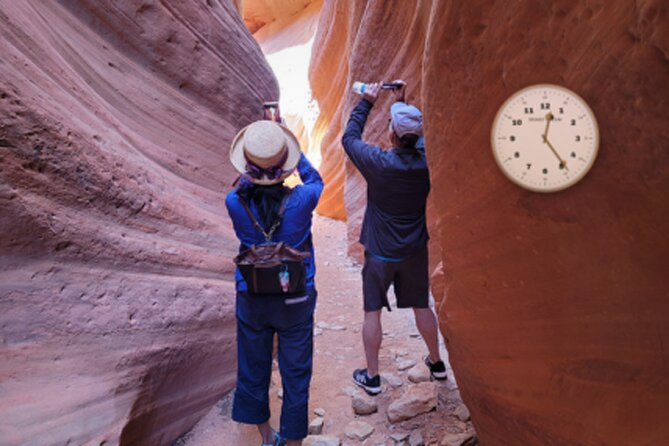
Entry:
h=12 m=24
